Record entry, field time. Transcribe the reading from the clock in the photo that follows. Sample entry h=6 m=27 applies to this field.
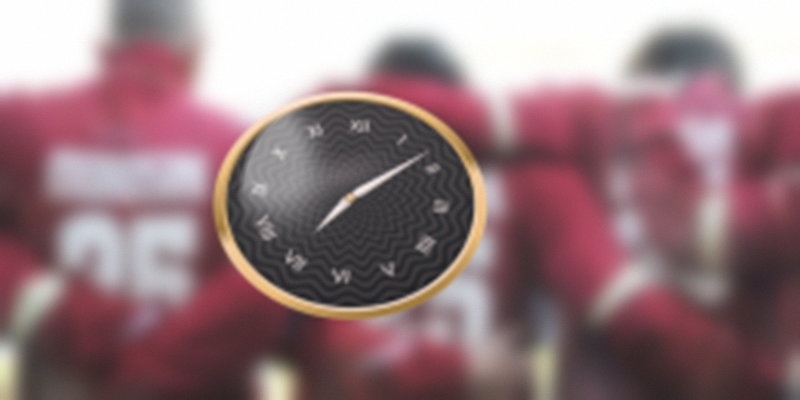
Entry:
h=7 m=8
